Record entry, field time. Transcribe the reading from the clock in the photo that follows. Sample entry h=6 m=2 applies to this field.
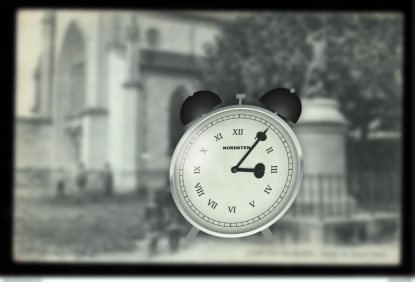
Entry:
h=3 m=6
